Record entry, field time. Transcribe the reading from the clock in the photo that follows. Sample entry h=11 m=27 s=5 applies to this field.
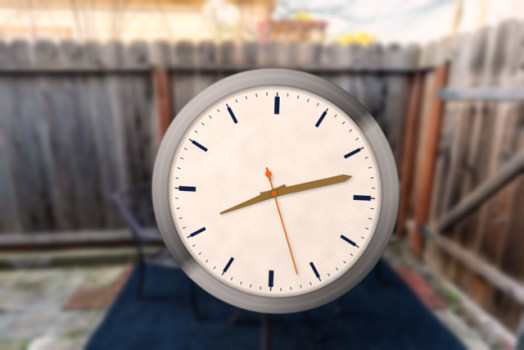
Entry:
h=8 m=12 s=27
